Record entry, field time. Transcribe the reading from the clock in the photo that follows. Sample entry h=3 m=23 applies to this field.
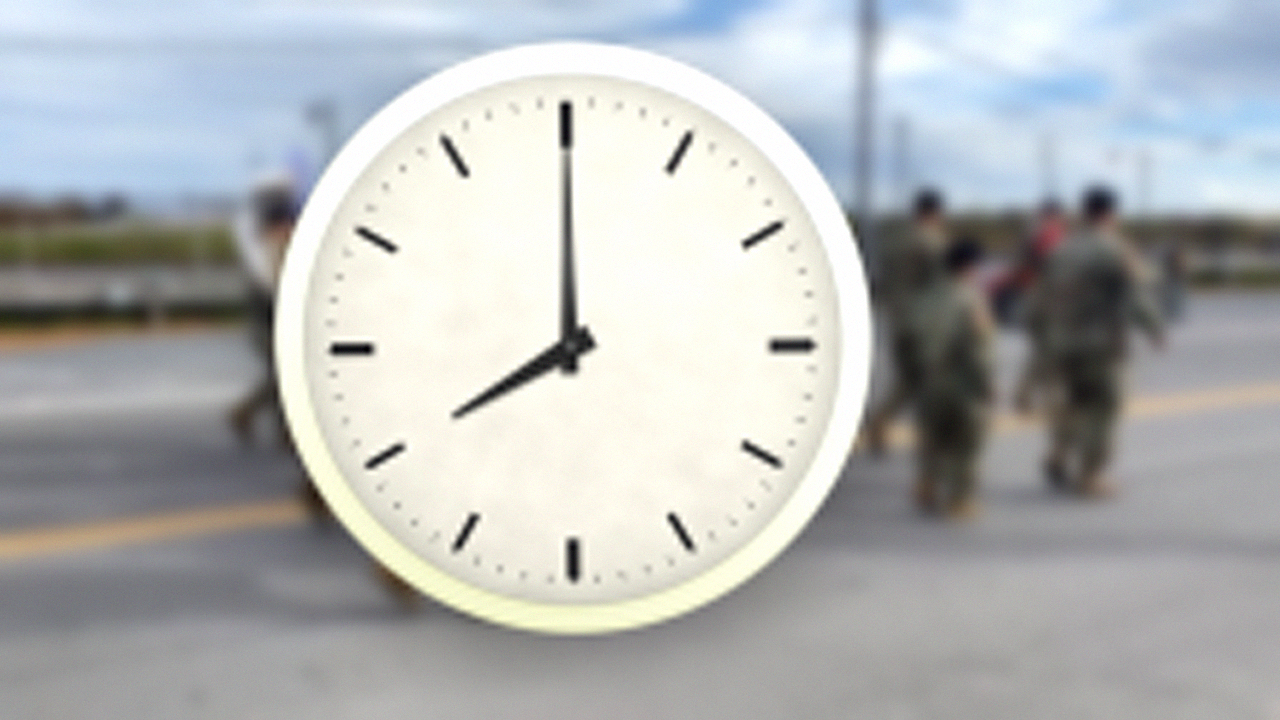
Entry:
h=8 m=0
